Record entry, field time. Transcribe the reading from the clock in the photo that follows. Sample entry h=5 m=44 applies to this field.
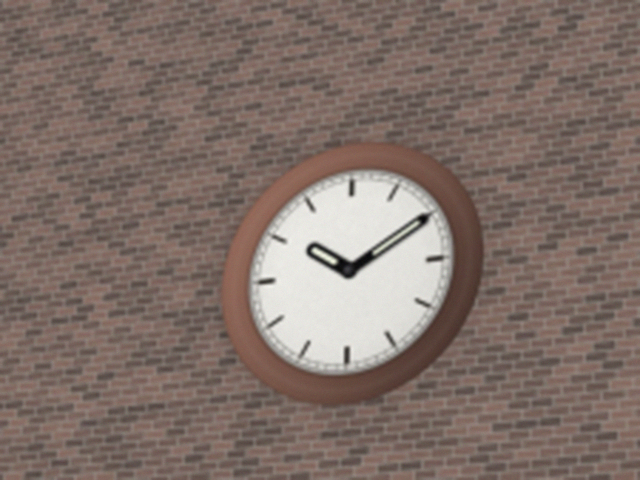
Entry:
h=10 m=10
